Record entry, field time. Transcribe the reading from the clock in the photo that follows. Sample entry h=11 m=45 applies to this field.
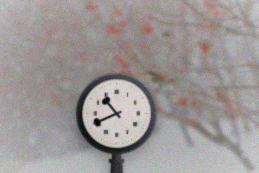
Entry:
h=10 m=41
